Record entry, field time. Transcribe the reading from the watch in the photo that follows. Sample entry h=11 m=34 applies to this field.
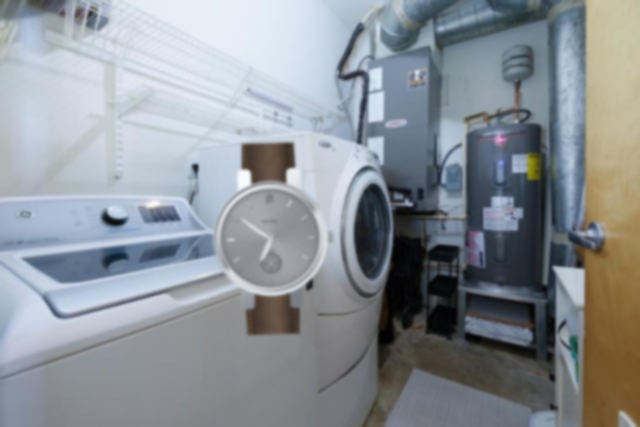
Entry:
h=6 m=51
